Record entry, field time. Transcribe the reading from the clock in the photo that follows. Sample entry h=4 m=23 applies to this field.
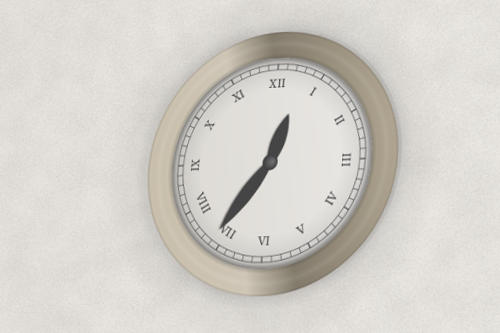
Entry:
h=12 m=36
